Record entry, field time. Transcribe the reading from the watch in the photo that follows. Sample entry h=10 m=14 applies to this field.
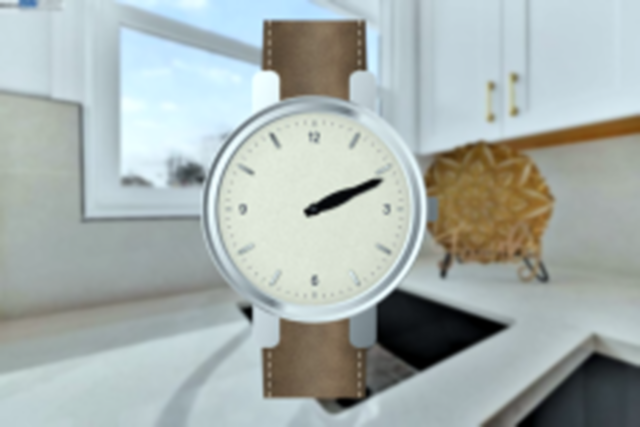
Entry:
h=2 m=11
